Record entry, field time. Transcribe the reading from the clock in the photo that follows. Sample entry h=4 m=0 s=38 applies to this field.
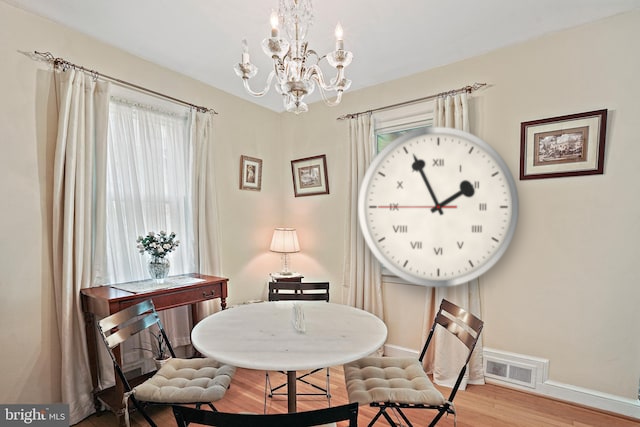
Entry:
h=1 m=55 s=45
